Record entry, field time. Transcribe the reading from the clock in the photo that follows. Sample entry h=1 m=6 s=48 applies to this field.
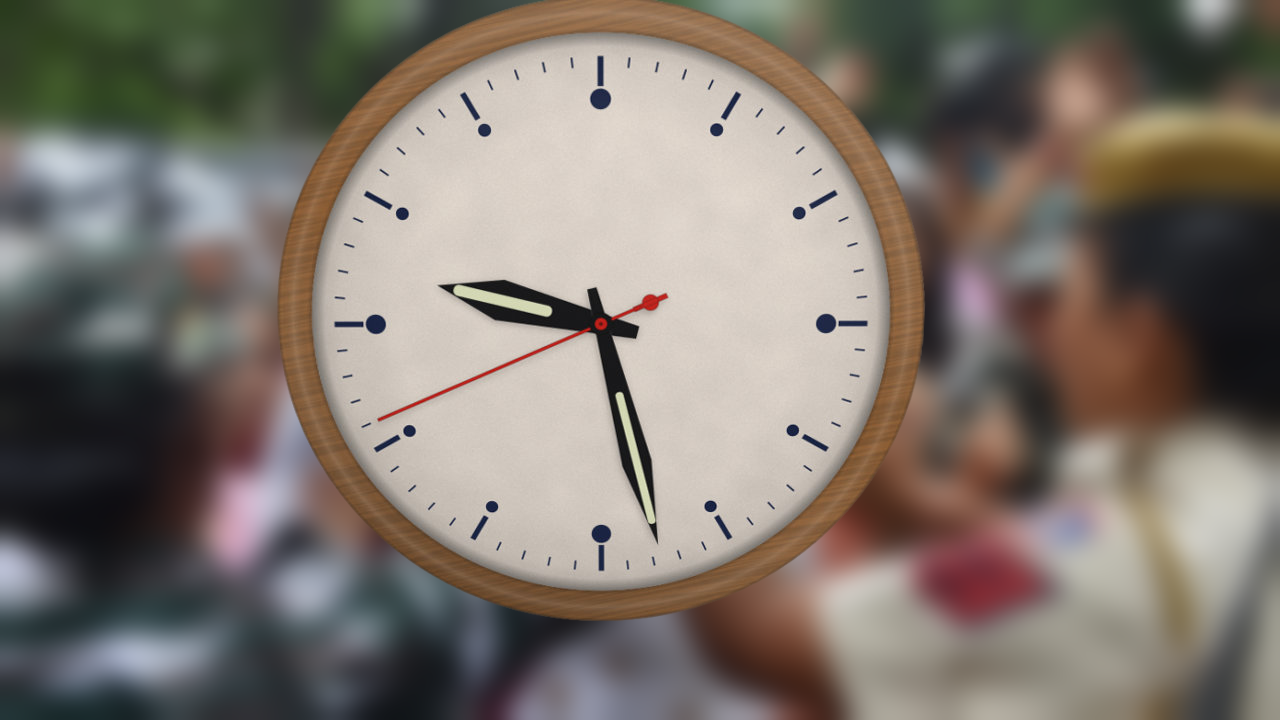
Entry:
h=9 m=27 s=41
